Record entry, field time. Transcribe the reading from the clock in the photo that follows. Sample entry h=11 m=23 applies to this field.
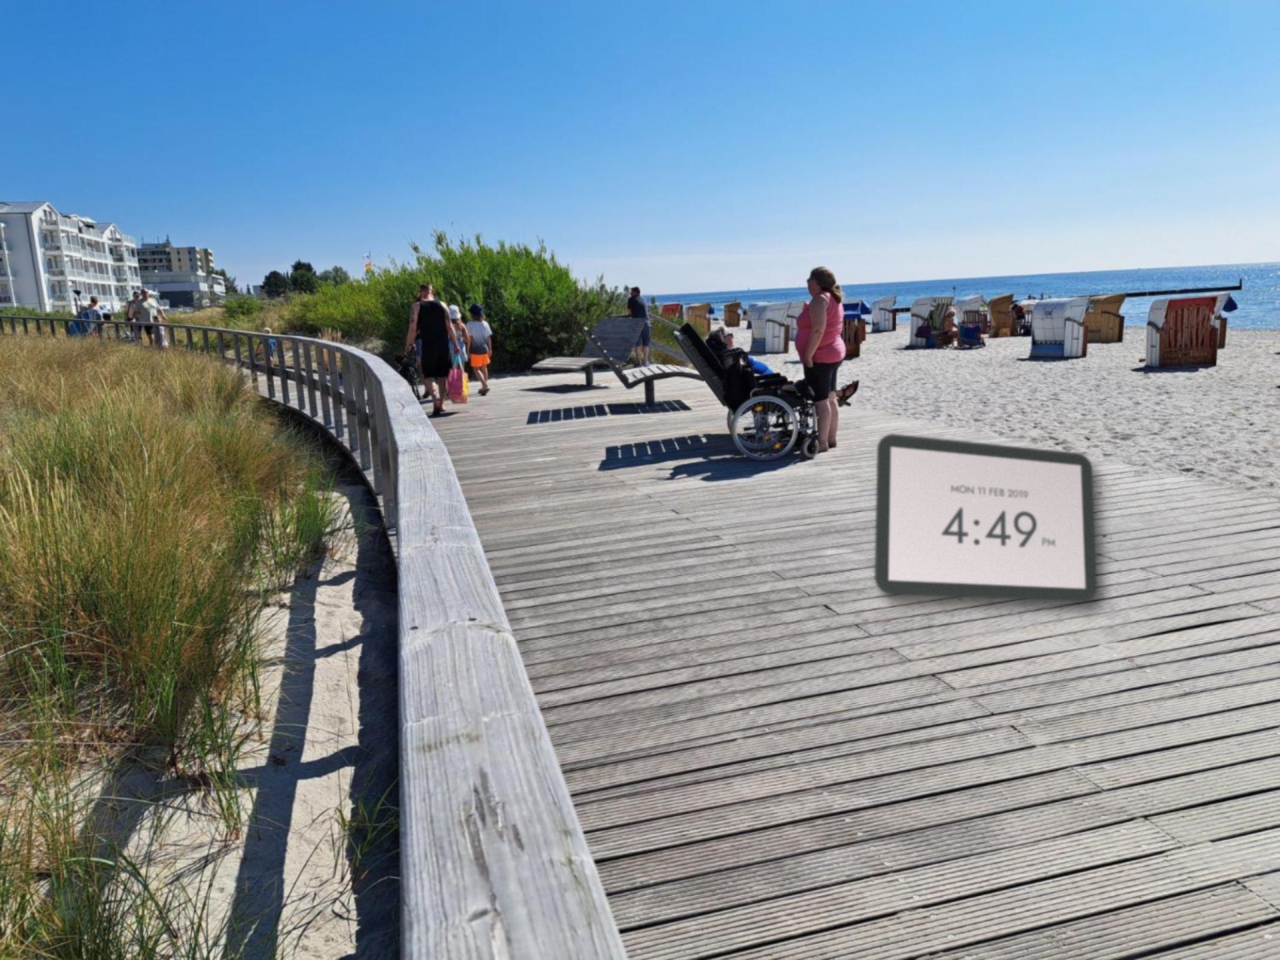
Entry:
h=4 m=49
